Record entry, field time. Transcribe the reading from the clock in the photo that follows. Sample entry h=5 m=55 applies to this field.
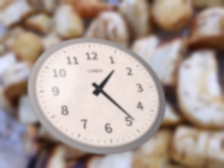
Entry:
h=1 m=24
